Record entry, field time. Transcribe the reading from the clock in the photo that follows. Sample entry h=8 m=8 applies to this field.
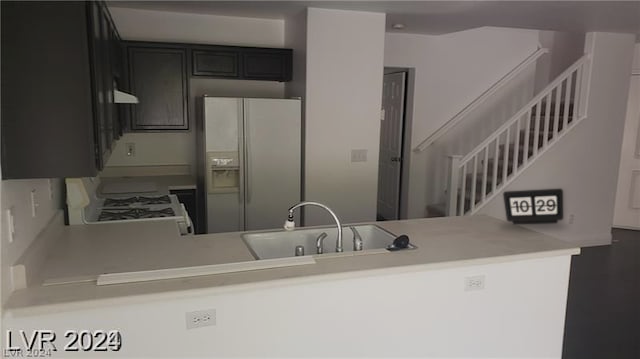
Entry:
h=10 m=29
